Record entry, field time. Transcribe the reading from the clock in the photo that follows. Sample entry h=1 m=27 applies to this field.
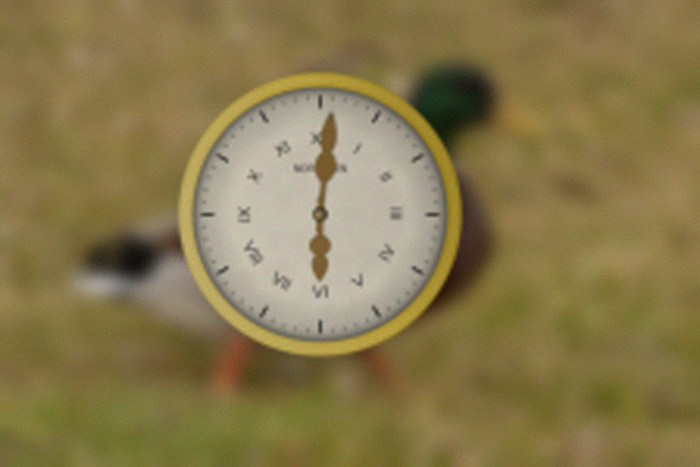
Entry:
h=6 m=1
